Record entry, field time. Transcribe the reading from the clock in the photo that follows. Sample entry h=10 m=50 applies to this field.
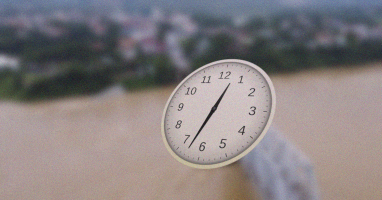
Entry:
h=12 m=33
